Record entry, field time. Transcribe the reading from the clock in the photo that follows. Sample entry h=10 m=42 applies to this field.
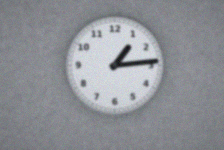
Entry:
h=1 m=14
